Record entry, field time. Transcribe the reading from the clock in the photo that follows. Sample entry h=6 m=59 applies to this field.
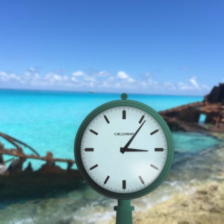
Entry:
h=3 m=6
